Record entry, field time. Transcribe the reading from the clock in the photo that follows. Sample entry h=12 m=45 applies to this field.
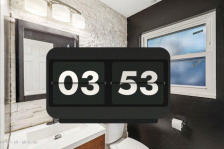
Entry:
h=3 m=53
